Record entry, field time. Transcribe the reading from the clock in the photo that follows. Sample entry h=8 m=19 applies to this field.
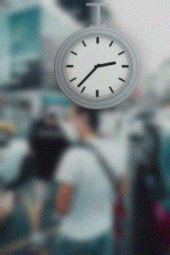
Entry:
h=2 m=37
